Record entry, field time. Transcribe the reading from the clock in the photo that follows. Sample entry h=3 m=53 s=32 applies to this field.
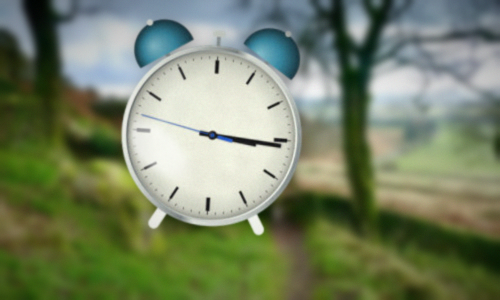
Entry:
h=3 m=15 s=47
